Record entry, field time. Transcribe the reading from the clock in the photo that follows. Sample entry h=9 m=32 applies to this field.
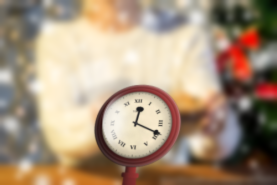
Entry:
h=12 m=19
